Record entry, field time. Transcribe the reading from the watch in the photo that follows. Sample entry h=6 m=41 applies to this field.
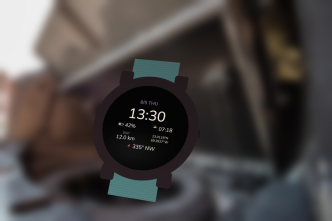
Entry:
h=13 m=30
